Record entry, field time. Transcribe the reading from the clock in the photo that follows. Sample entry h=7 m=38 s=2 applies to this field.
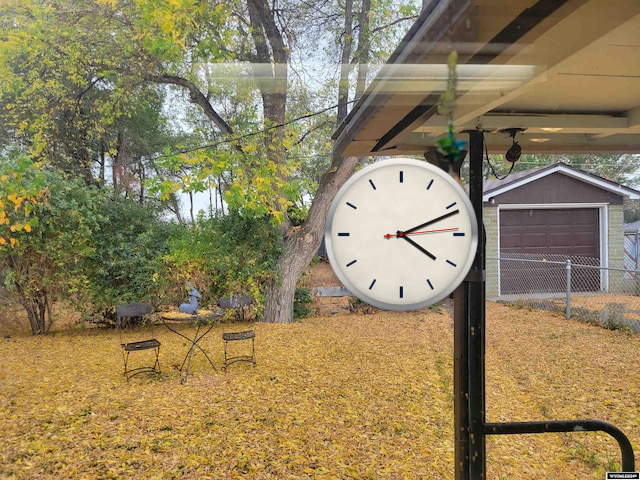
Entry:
h=4 m=11 s=14
